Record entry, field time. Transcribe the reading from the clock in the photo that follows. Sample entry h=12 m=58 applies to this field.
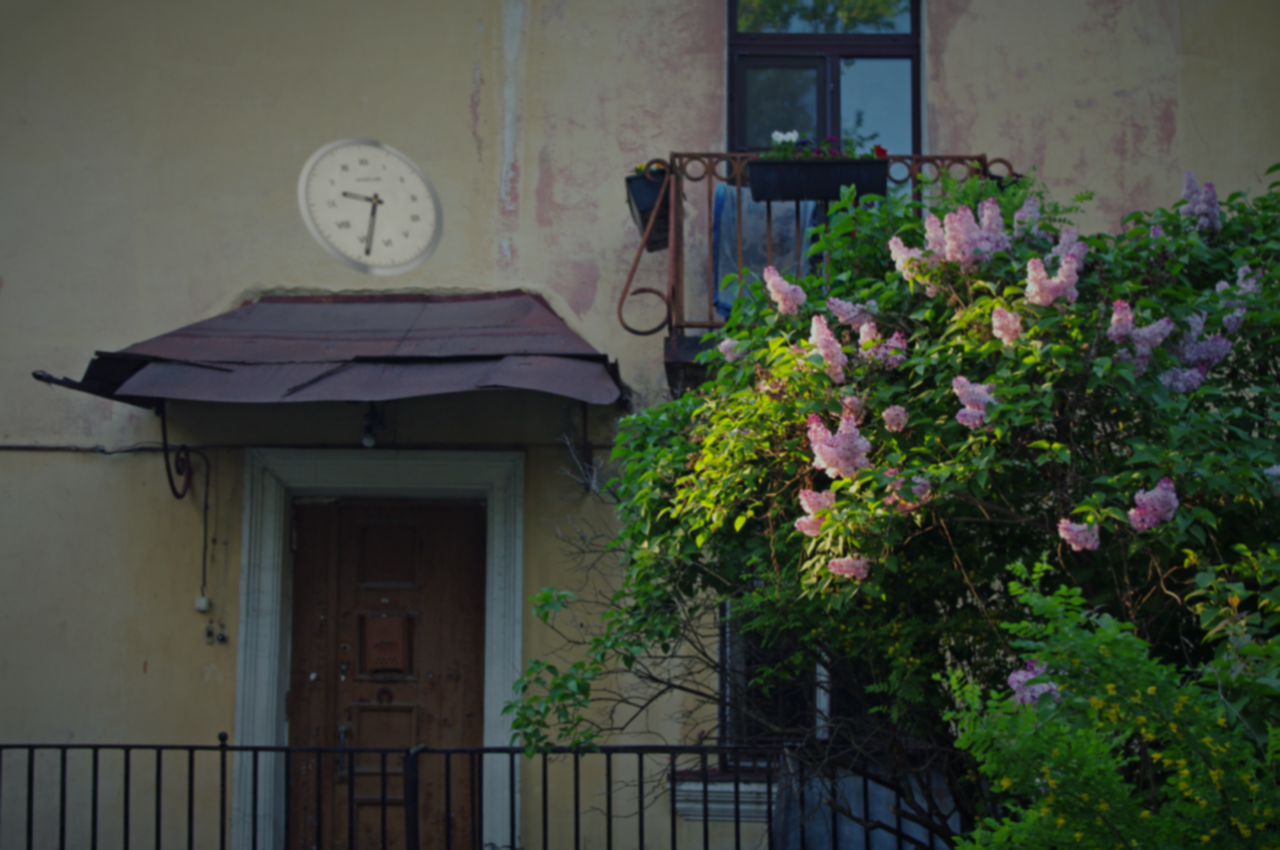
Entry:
h=9 m=34
